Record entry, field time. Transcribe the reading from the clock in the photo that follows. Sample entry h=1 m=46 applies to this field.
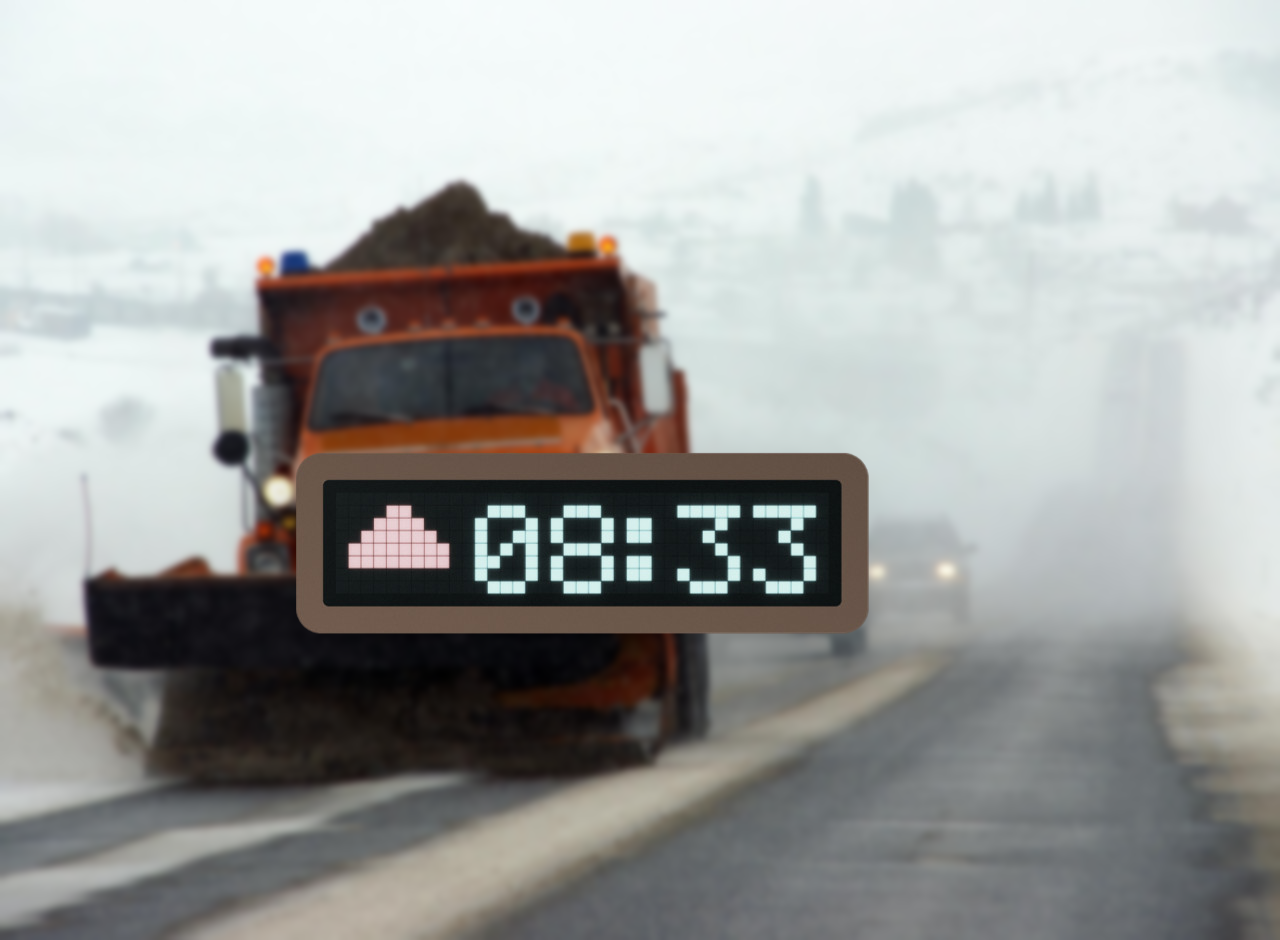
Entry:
h=8 m=33
